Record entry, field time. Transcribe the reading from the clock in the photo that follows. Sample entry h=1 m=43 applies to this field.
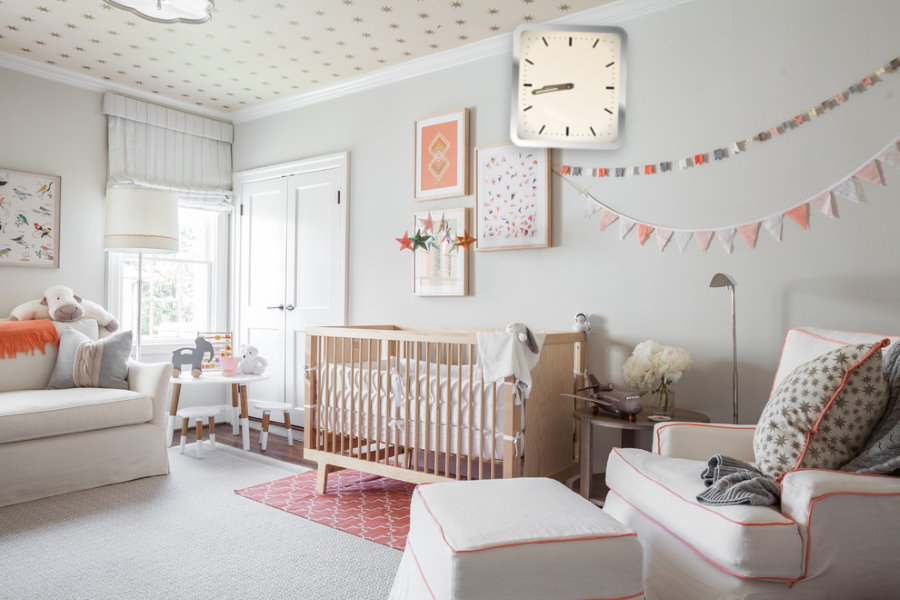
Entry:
h=8 m=43
